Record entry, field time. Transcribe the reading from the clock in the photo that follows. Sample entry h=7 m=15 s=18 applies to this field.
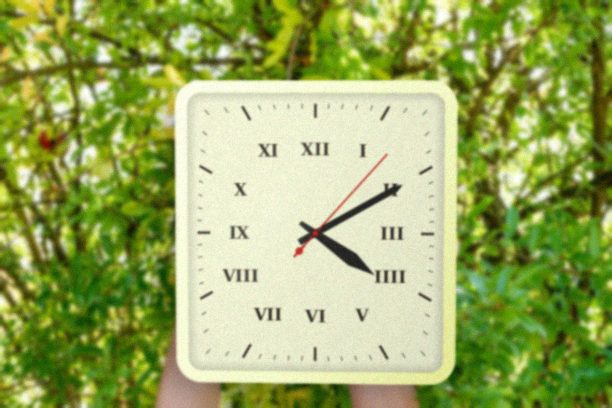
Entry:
h=4 m=10 s=7
